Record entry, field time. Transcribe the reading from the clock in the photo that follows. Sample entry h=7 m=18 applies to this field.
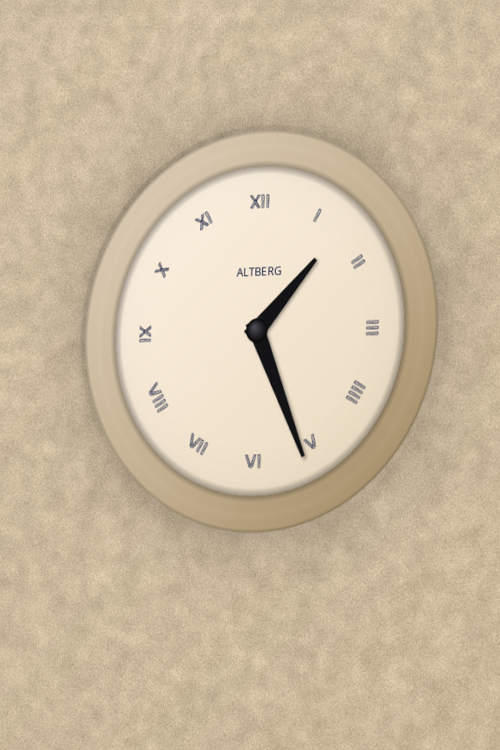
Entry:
h=1 m=26
